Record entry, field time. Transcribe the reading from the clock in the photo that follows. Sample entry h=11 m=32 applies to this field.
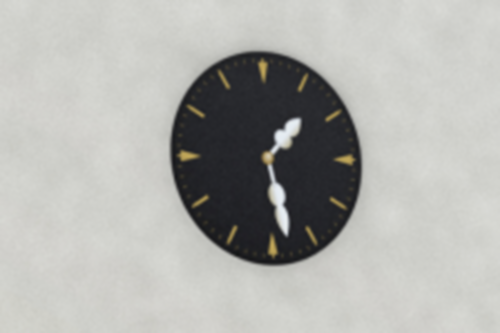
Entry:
h=1 m=28
